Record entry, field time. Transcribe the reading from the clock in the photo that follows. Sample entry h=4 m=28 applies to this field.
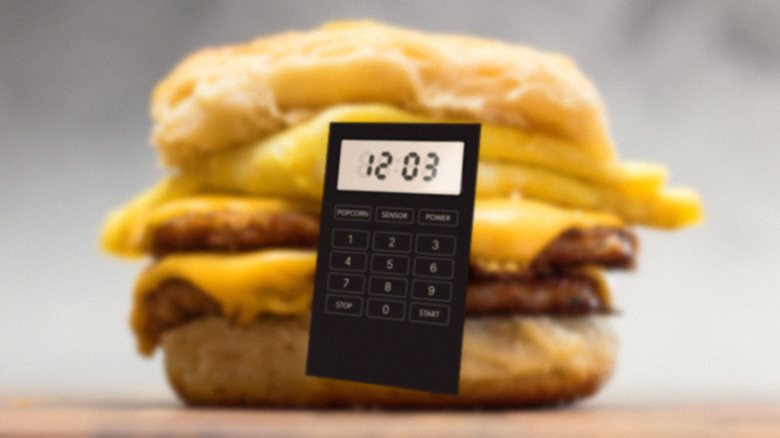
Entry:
h=12 m=3
